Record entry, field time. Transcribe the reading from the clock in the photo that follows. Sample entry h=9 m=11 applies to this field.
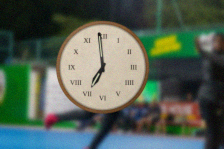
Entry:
h=6 m=59
